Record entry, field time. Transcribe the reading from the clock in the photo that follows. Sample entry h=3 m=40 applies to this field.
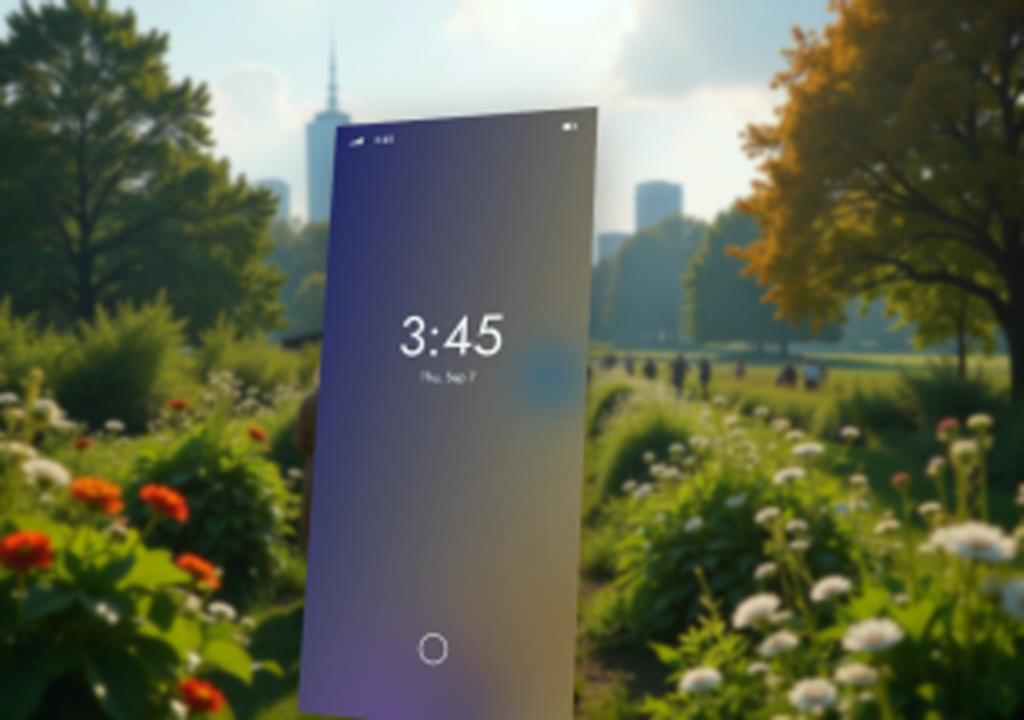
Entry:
h=3 m=45
